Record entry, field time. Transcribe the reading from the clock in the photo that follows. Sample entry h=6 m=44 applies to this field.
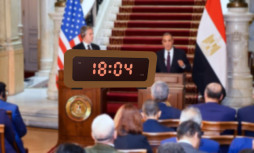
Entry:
h=18 m=4
